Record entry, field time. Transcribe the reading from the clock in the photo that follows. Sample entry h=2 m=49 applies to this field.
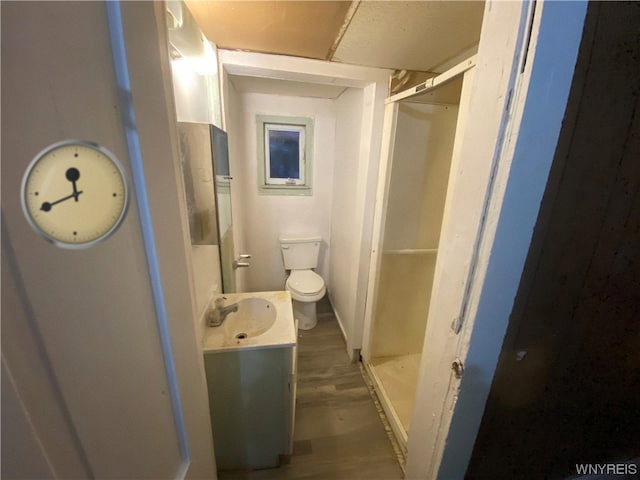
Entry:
h=11 m=41
